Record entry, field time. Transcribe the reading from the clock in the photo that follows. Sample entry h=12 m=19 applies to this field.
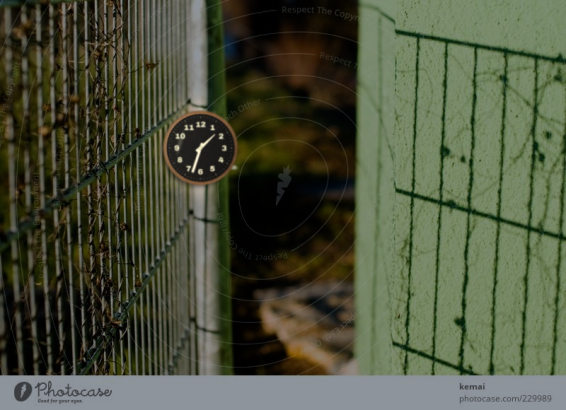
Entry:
h=1 m=33
